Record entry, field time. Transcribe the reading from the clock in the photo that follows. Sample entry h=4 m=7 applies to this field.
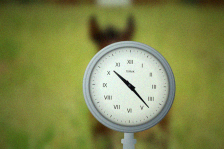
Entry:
h=10 m=23
